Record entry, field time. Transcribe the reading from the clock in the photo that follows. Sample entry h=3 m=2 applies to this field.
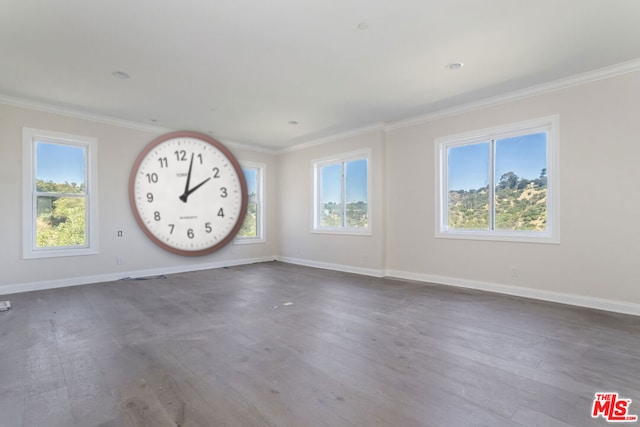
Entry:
h=2 m=3
